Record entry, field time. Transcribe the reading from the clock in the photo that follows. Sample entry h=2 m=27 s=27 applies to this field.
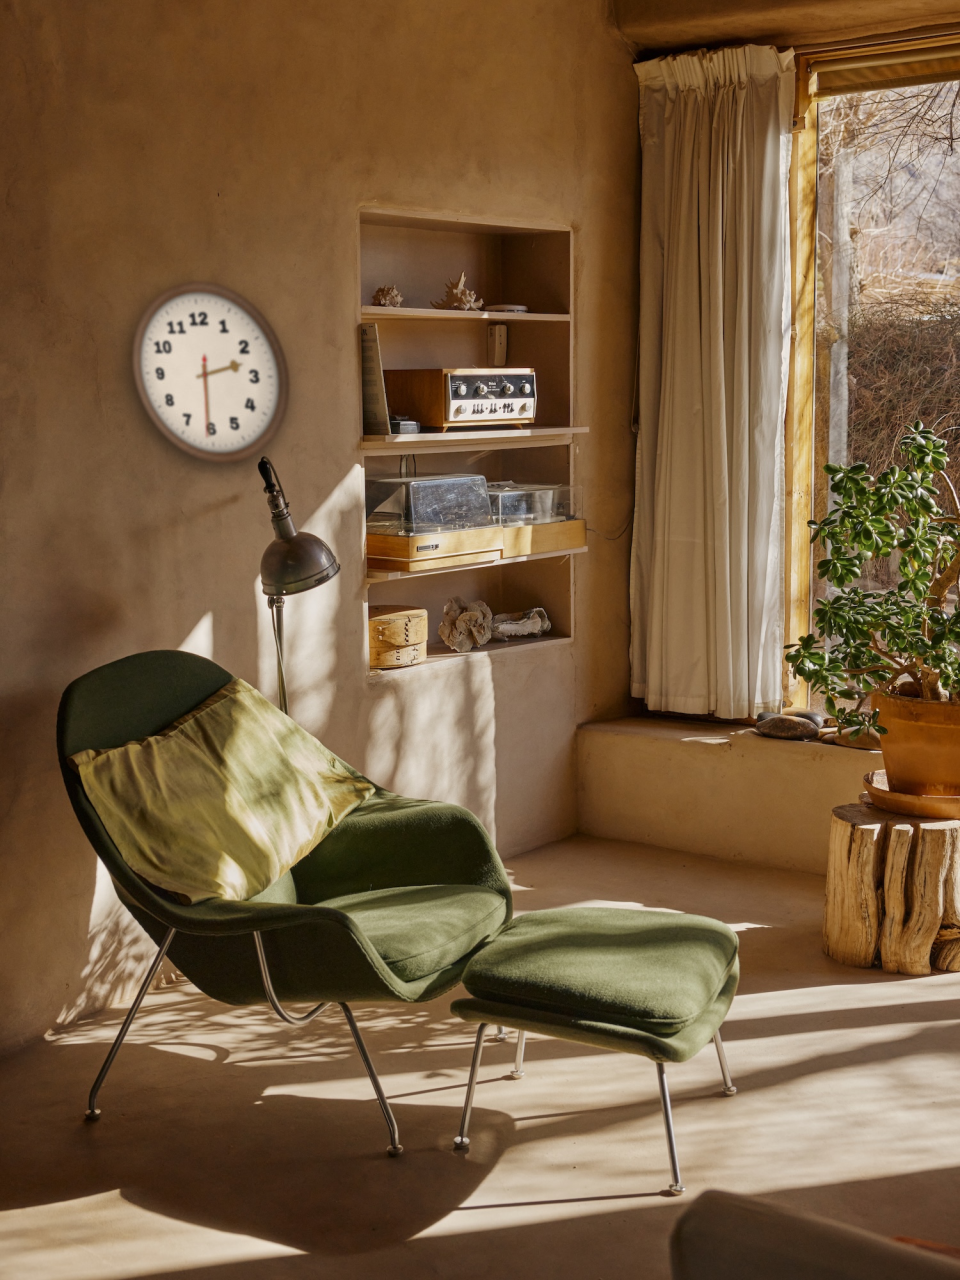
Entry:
h=2 m=30 s=31
